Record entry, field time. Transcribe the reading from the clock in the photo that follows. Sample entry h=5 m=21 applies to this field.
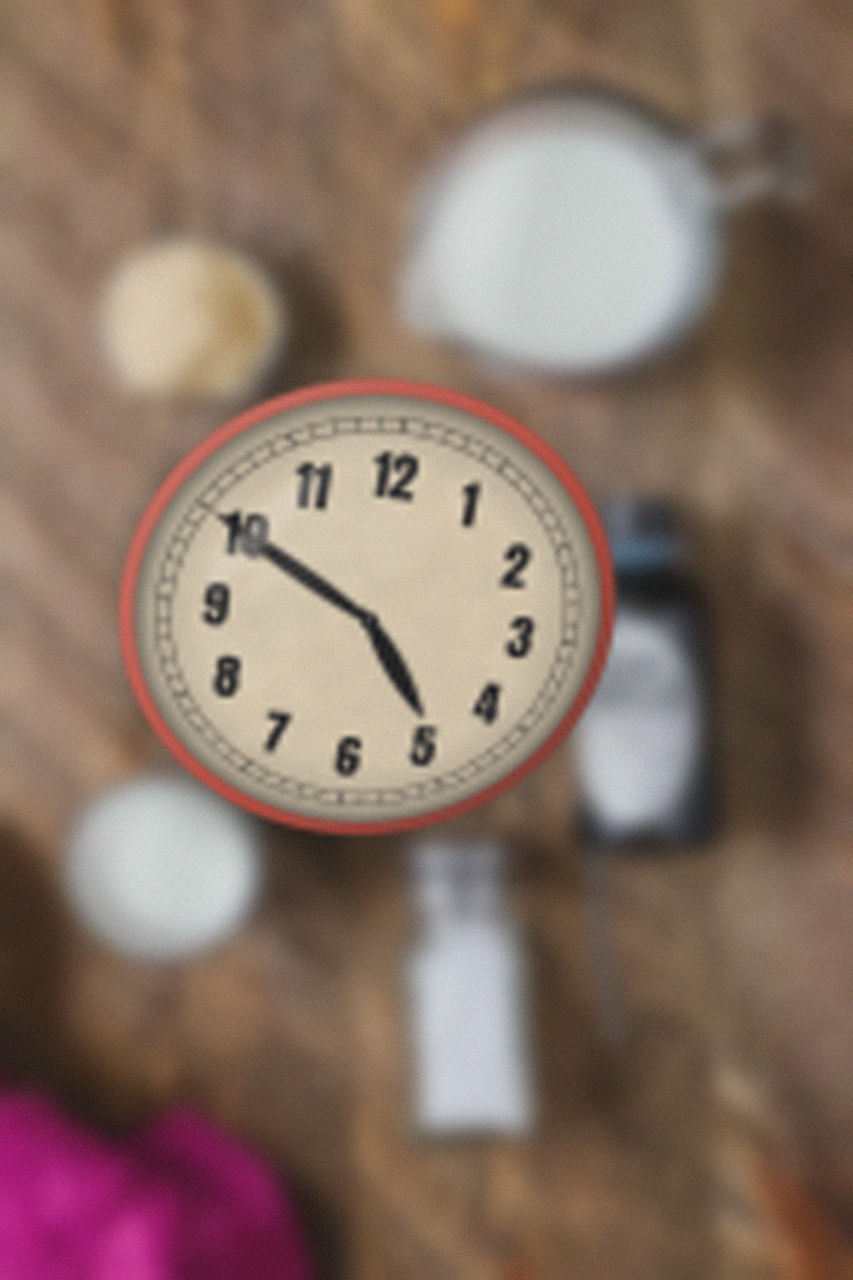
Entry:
h=4 m=50
